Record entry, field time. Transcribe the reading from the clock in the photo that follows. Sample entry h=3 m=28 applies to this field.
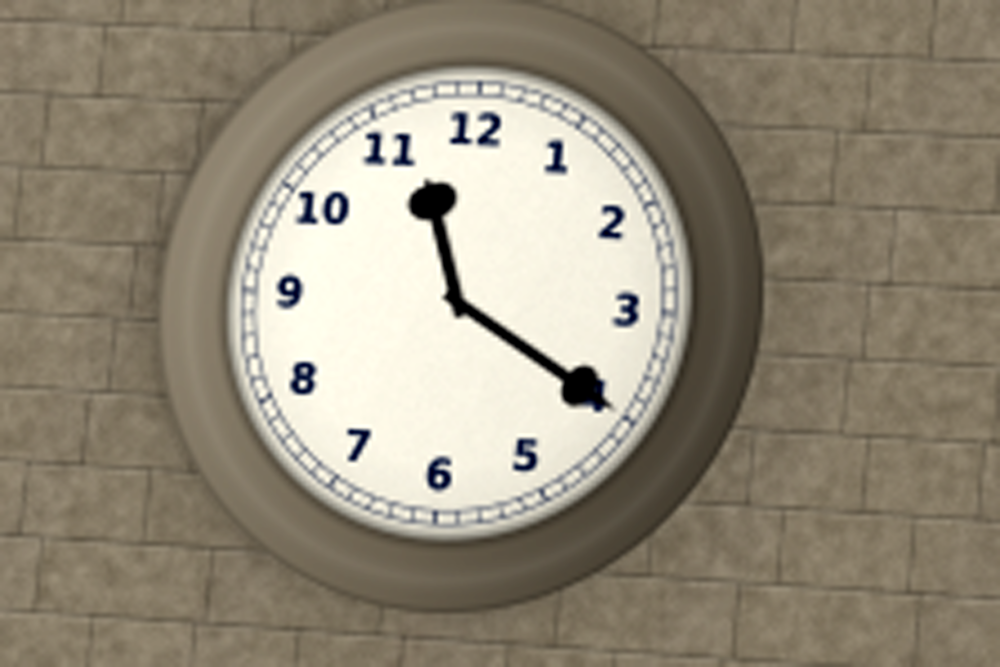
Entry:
h=11 m=20
